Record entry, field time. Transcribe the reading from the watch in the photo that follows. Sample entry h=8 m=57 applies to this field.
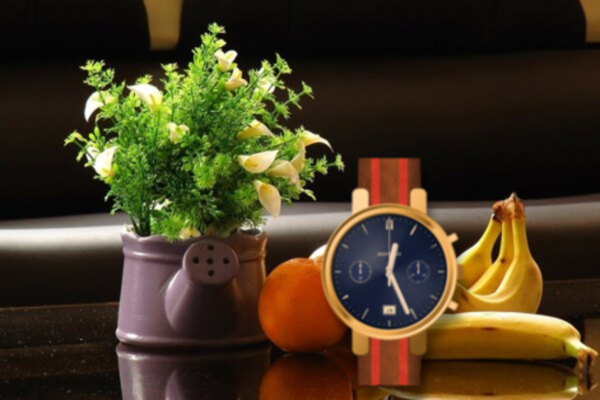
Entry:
h=12 m=26
